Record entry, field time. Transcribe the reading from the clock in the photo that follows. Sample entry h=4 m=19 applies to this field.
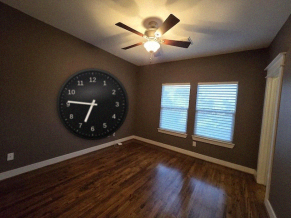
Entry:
h=6 m=46
